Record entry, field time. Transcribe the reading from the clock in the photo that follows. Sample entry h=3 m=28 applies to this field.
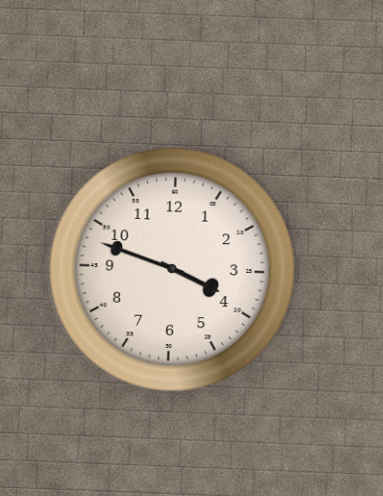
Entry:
h=3 m=48
